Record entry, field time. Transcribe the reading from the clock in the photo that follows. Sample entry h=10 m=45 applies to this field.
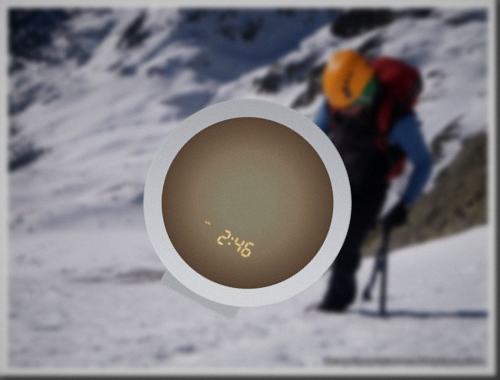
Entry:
h=2 m=46
